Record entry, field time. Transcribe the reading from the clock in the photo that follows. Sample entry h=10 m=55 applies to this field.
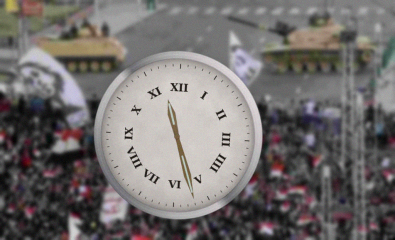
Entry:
h=11 m=27
